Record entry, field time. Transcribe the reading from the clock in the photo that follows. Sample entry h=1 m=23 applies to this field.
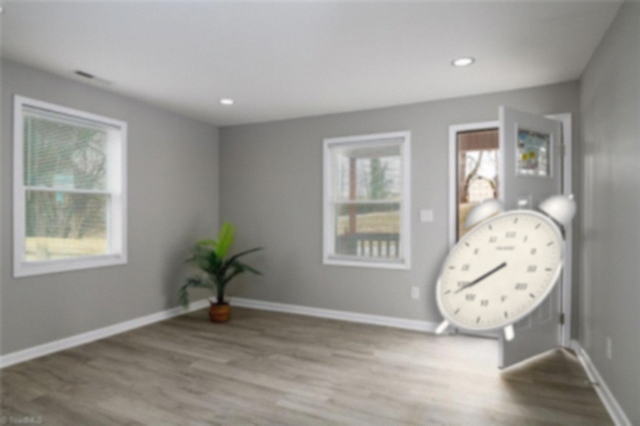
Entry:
h=7 m=39
